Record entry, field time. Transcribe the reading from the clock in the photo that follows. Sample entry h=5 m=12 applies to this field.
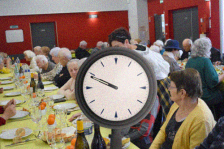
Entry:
h=9 m=49
